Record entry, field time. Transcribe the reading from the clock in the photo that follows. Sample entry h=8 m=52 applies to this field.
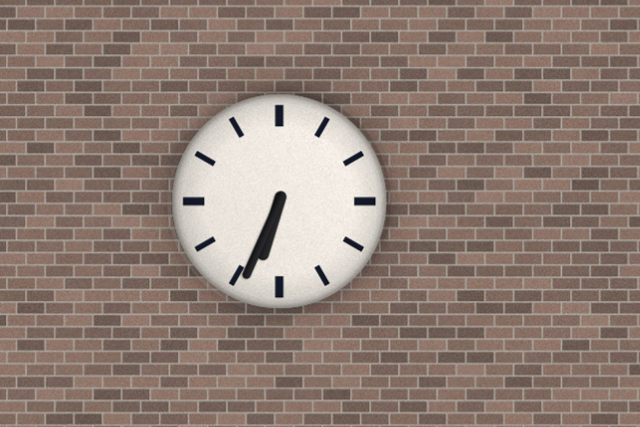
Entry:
h=6 m=34
